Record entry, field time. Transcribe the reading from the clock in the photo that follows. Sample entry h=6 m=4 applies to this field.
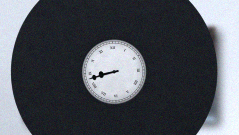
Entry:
h=8 m=43
